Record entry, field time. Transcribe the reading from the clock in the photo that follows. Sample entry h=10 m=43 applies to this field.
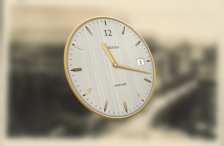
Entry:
h=11 m=18
